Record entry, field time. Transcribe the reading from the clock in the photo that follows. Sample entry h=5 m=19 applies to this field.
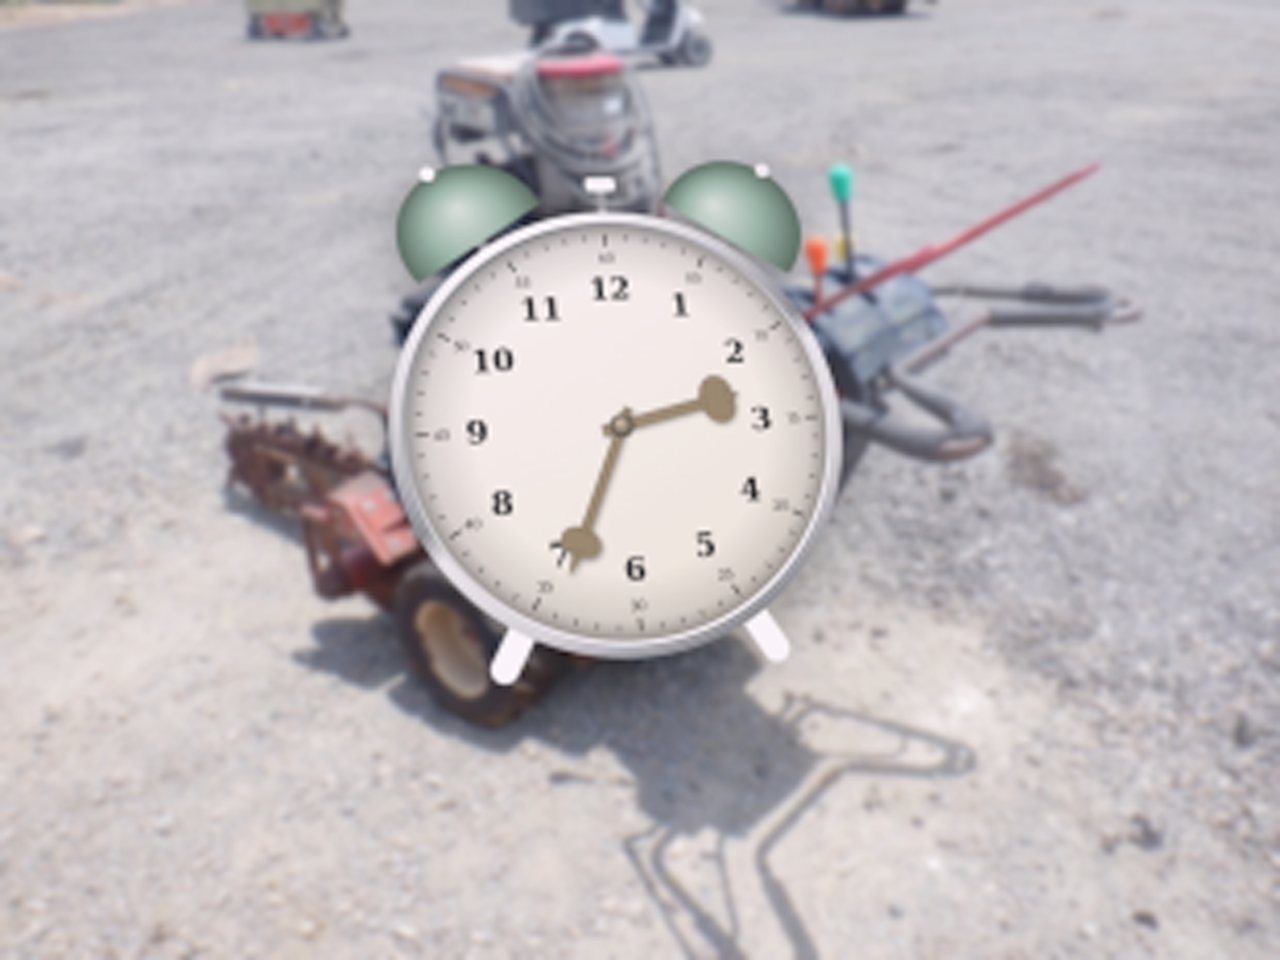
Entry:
h=2 m=34
